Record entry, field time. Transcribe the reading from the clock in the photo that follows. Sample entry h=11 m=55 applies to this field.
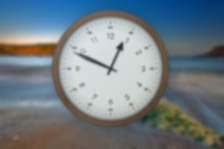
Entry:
h=12 m=49
